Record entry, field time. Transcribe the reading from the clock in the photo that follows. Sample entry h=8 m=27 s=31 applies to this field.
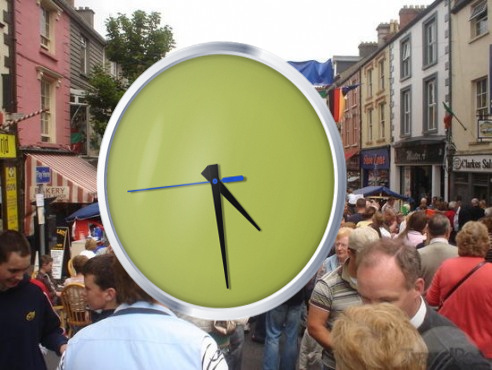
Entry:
h=4 m=28 s=44
